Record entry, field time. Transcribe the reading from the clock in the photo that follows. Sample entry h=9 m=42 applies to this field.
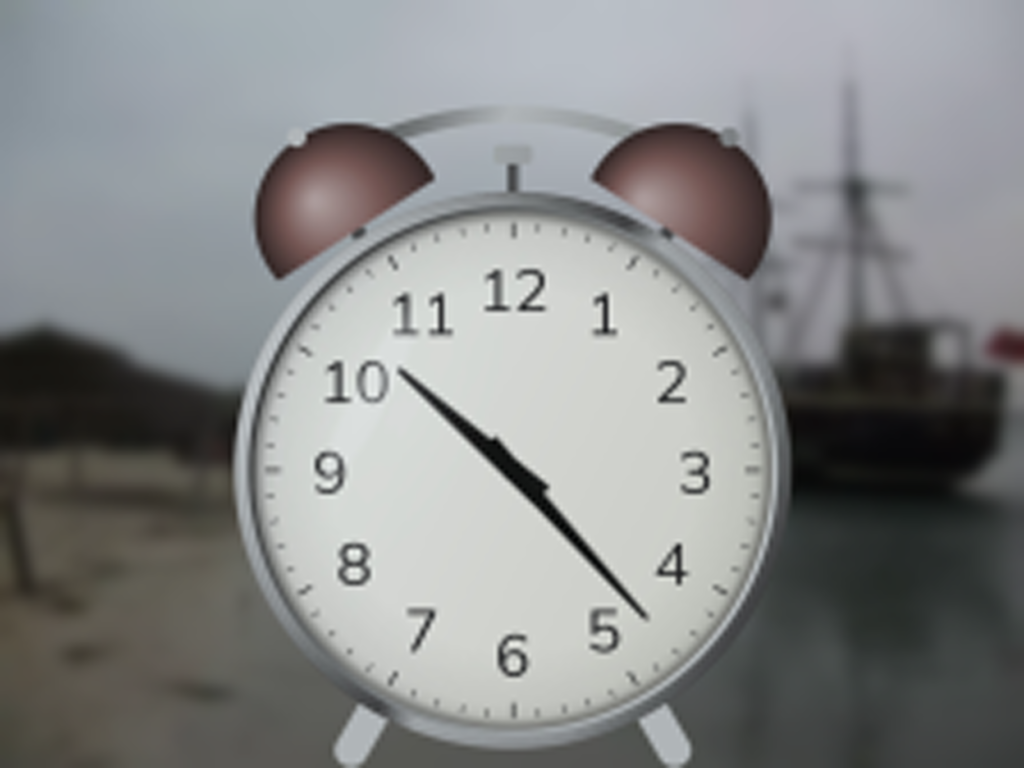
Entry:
h=10 m=23
